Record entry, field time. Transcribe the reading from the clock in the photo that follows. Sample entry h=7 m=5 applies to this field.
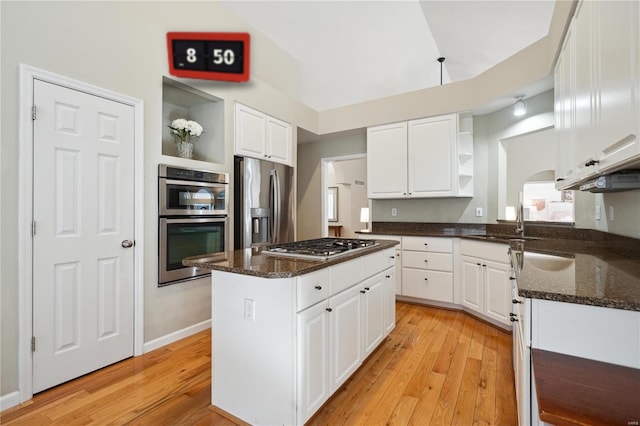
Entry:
h=8 m=50
